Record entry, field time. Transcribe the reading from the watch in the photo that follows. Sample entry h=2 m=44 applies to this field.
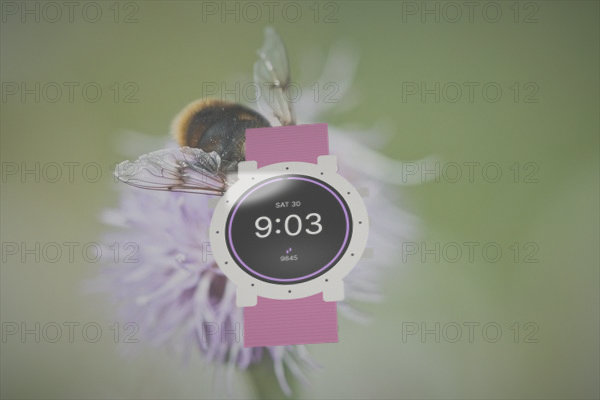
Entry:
h=9 m=3
